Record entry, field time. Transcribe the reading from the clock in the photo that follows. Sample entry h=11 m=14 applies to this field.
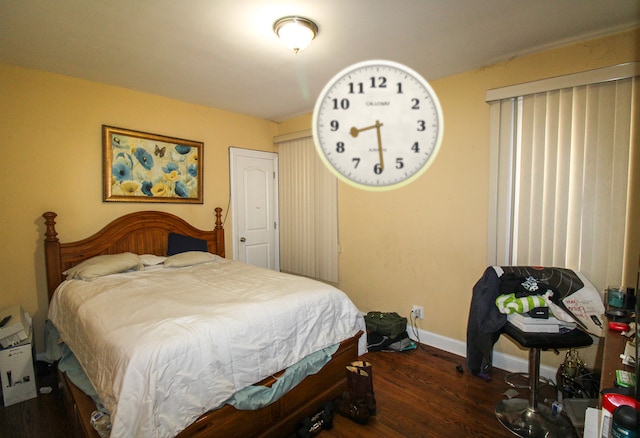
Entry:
h=8 m=29
